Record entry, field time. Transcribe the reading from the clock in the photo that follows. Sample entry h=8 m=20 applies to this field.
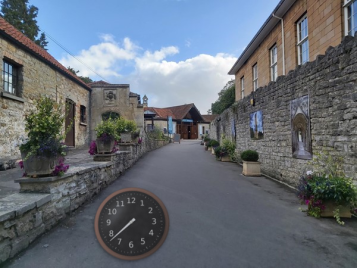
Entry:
h=7 m=38
